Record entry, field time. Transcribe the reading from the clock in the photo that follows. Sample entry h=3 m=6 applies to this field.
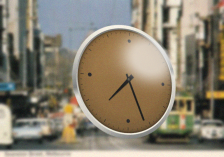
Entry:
h=7 m=26
